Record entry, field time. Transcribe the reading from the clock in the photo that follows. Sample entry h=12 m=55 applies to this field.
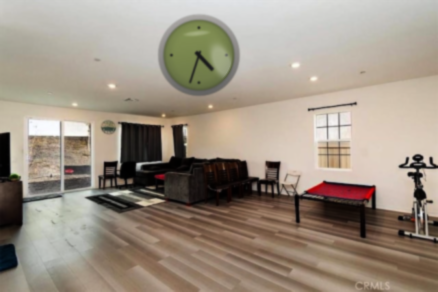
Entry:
h=4 m=33
